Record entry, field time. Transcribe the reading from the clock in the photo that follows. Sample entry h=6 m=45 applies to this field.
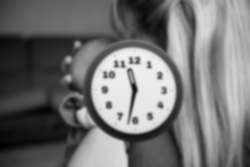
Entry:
h=11 m=32
